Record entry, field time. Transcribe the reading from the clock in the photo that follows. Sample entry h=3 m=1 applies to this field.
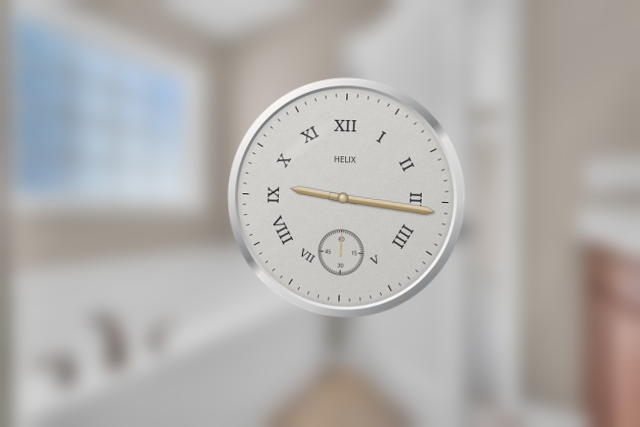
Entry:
h=9 m=16
